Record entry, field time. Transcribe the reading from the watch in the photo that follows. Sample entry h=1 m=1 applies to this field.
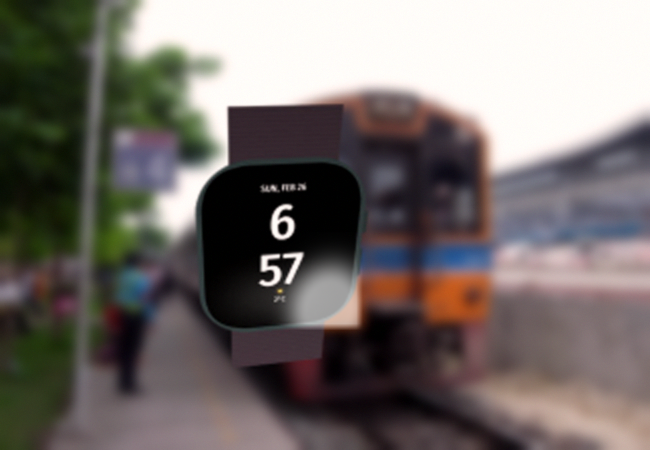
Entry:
h=6 m=57
